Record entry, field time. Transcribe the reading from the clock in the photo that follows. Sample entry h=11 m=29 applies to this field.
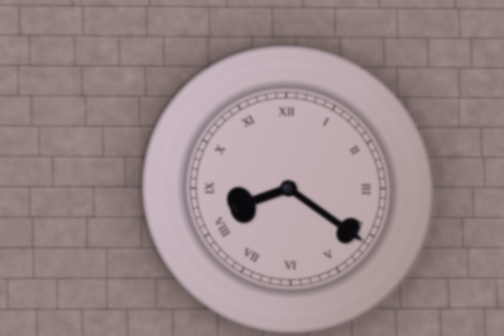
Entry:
h=8 m=21
